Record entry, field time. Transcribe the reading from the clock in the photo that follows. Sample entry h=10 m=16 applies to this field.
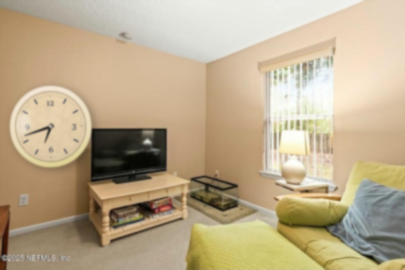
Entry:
h=6 m=42
